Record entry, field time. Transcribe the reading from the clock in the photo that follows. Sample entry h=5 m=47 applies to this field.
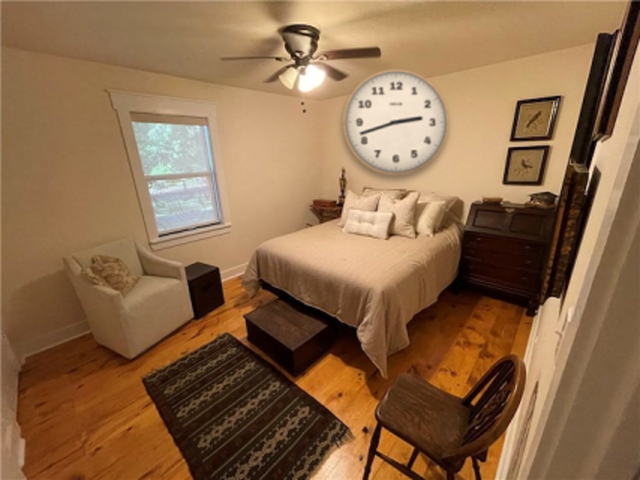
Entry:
h=2 m=42
